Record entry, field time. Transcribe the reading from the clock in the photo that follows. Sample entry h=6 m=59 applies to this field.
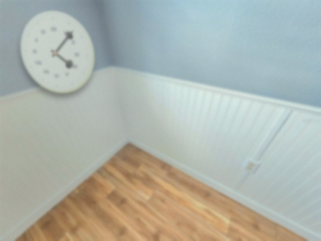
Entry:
h=4 m=7
